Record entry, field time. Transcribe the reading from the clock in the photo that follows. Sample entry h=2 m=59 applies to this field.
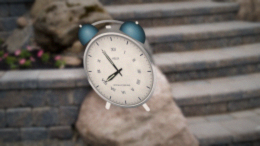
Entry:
h=7 m=55
